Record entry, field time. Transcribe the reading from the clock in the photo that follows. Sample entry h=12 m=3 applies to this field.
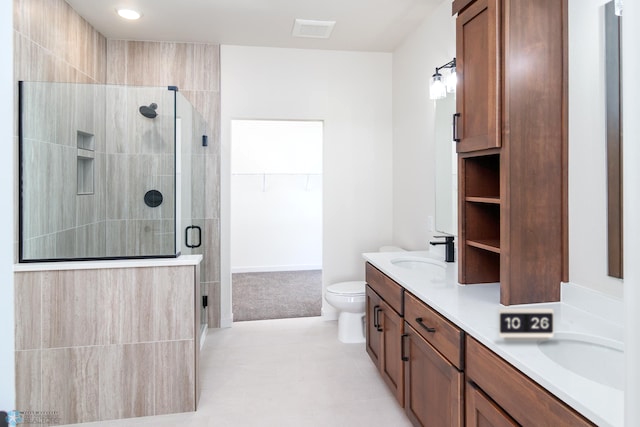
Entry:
h=10 m=26
